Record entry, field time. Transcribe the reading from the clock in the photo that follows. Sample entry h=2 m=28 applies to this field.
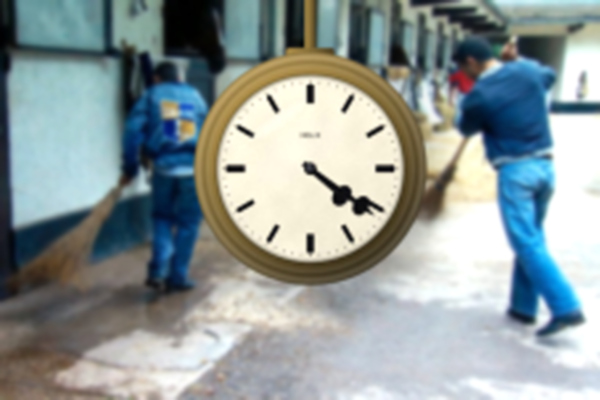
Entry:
h=4 m=21
